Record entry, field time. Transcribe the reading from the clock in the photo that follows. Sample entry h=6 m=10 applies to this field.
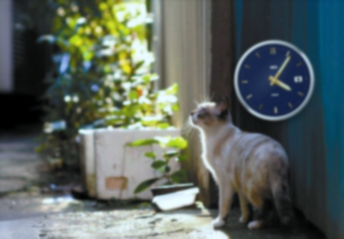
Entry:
h=4 m=6
